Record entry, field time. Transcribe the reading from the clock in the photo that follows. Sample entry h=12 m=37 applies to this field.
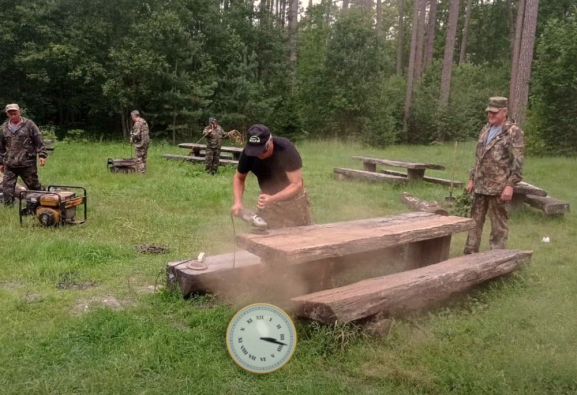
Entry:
h=3 m=18
